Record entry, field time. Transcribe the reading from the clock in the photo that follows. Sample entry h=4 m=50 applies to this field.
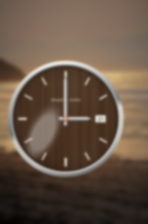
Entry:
h=3 m=0
